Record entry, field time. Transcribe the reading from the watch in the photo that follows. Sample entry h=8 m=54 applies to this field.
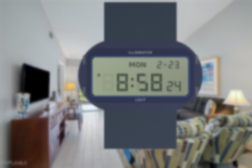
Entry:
h=8 m=58
